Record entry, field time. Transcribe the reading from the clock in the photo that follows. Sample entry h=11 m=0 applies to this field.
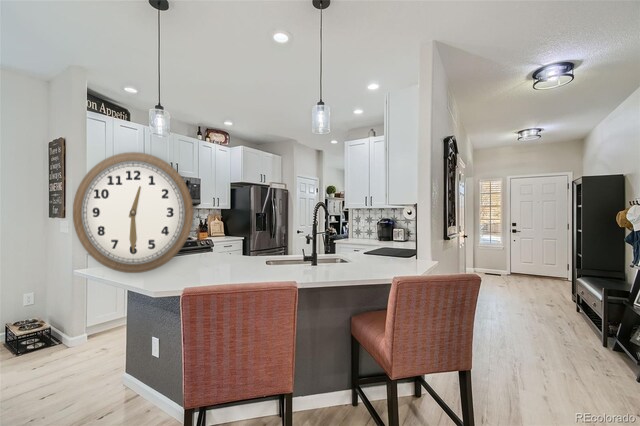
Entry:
h=12 m=30
